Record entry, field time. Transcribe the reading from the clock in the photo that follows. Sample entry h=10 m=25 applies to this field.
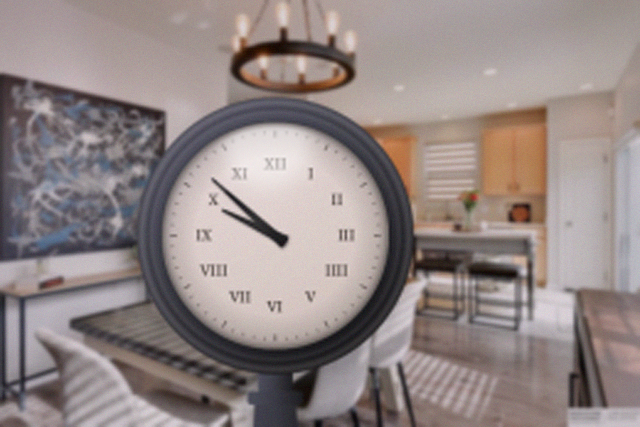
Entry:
h=9 m=52
